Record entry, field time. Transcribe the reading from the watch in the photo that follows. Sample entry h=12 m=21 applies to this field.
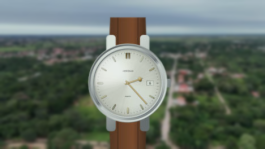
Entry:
h=2 m=23
